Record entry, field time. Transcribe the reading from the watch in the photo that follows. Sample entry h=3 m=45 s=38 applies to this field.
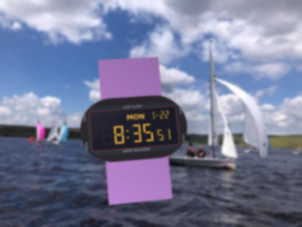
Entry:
h=8 m=35 s=51
